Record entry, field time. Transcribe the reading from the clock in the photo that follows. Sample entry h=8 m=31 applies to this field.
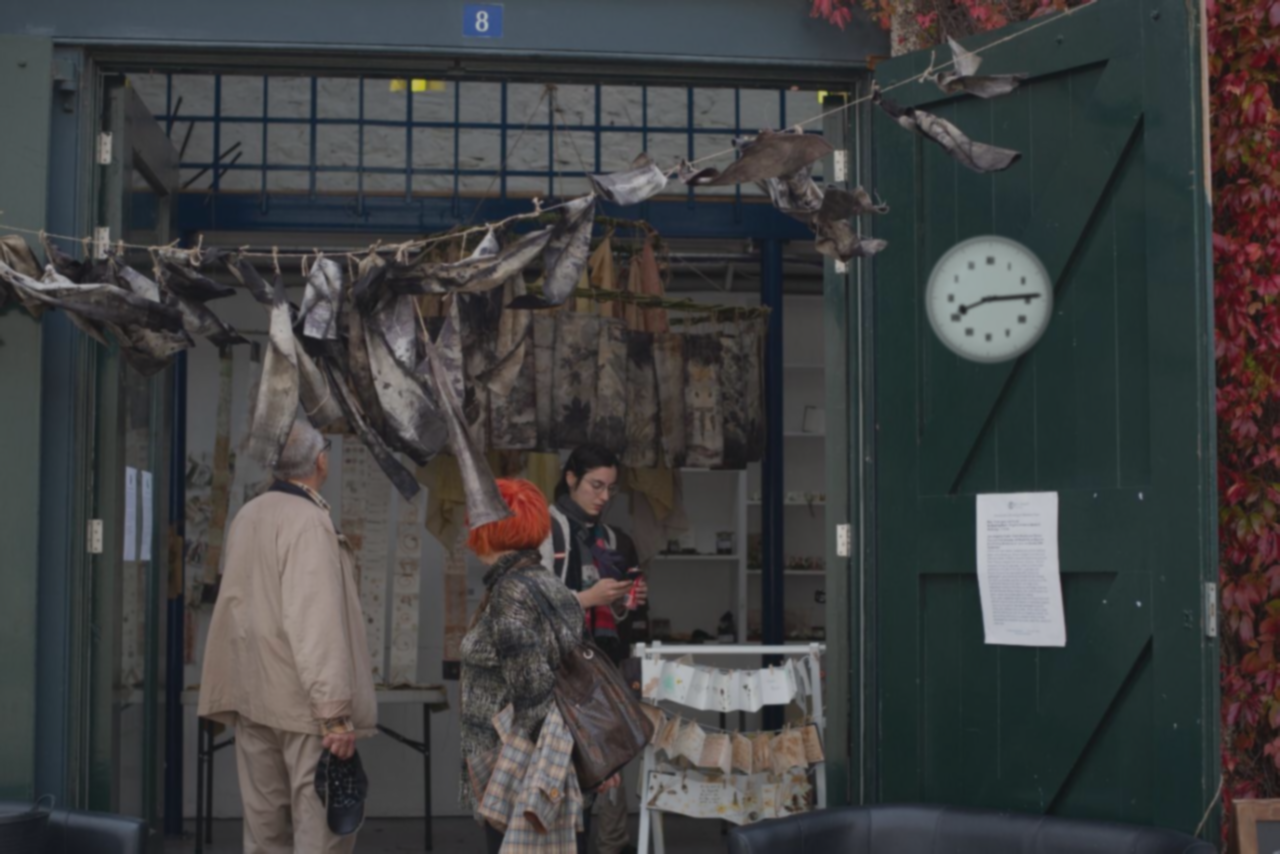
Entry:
h=8 m=14
